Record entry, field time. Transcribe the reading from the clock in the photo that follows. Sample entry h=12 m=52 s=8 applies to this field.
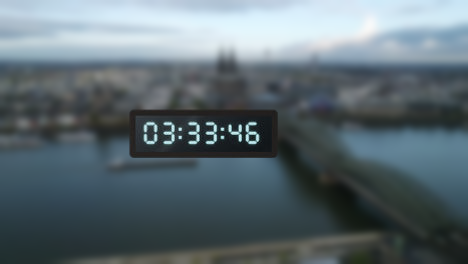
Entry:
h=3 m=33 s=46
